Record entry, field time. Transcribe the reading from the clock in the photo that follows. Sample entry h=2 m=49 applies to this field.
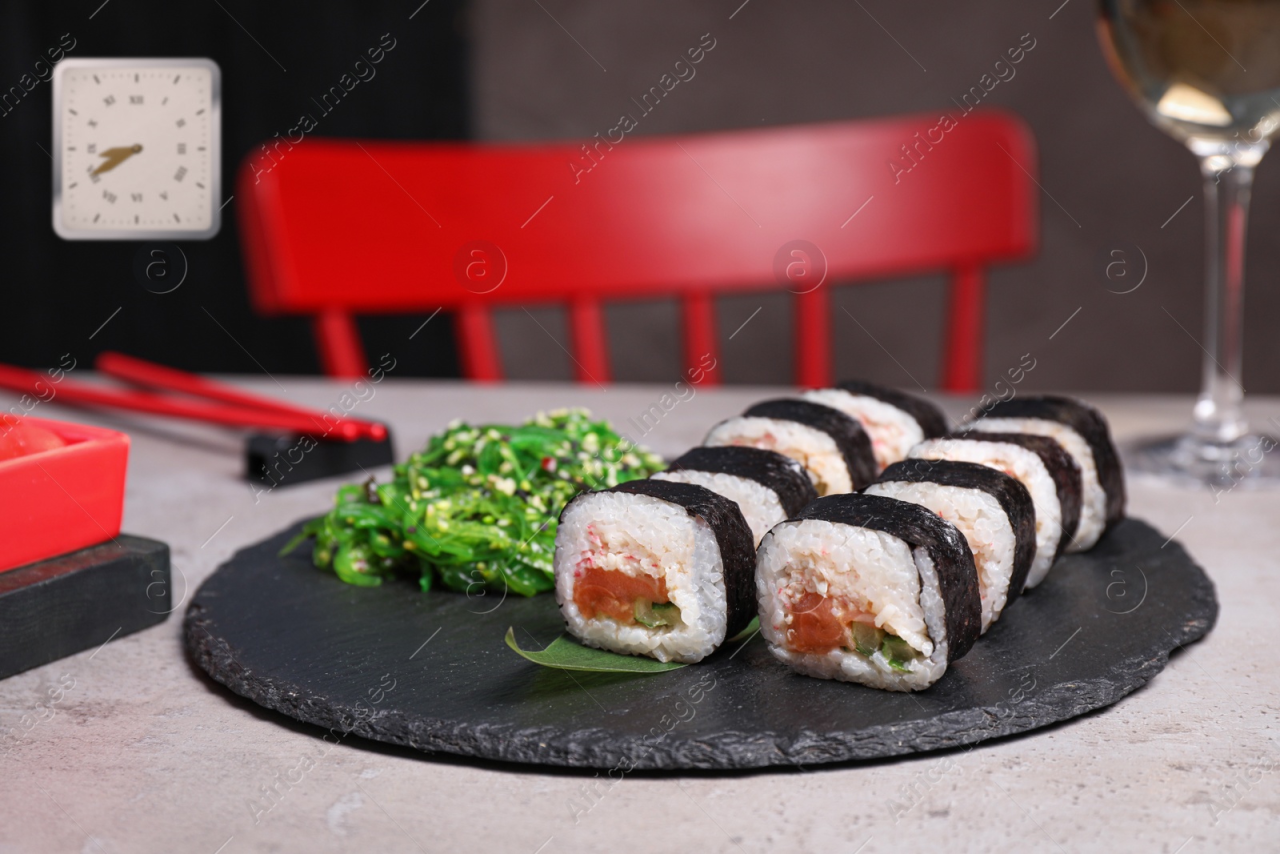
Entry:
h=8 m=40
